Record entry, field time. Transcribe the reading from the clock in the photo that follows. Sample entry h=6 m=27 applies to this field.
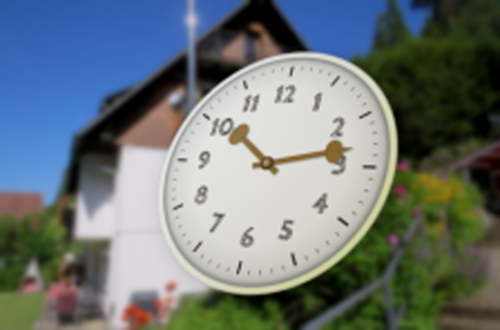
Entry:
h=10 m=13
